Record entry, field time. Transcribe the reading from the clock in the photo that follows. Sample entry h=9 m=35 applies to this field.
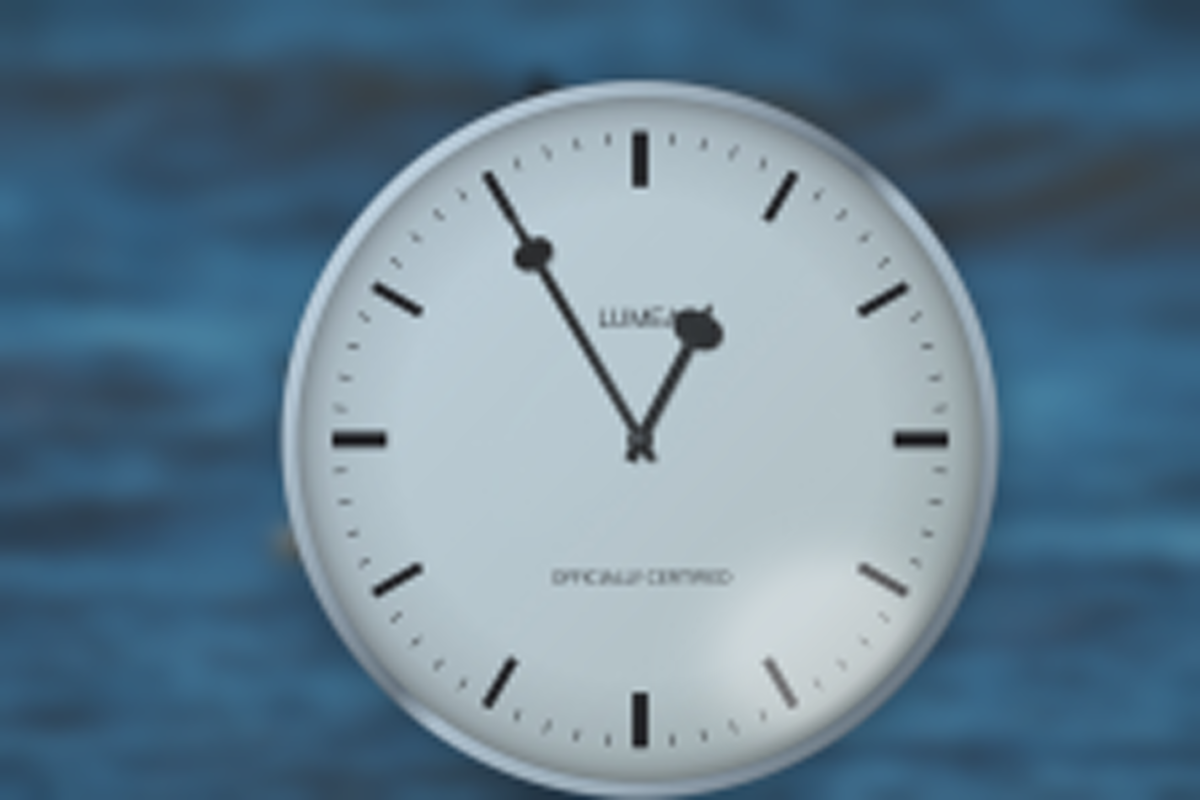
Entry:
h=12 m=55
